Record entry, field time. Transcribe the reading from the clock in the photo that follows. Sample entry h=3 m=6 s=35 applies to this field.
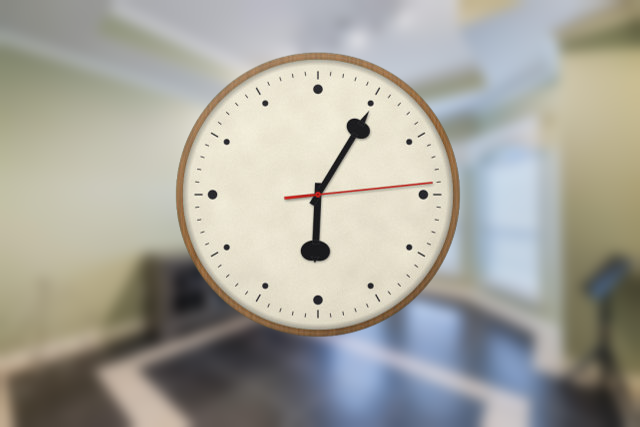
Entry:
h=6 m=5 s=14
